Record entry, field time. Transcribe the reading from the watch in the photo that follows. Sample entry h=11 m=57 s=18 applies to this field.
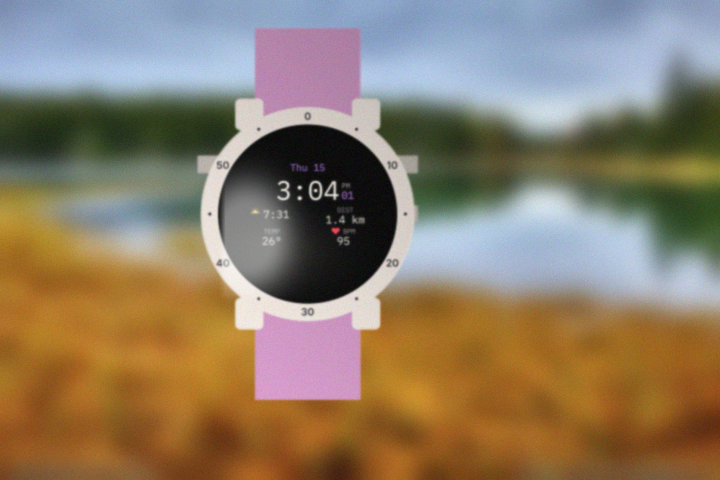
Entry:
h=3 m=4 s=1
